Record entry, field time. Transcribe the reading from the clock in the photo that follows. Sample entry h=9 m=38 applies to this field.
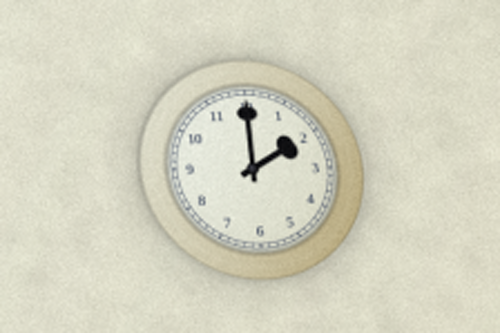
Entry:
h=2 m=0
